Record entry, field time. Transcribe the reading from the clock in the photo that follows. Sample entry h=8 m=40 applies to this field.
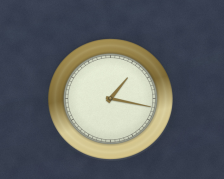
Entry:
h=1 m=17
